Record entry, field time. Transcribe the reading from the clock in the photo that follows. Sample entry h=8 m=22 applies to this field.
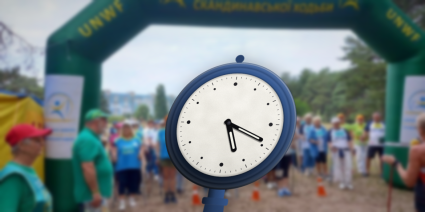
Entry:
h=5 m=19
